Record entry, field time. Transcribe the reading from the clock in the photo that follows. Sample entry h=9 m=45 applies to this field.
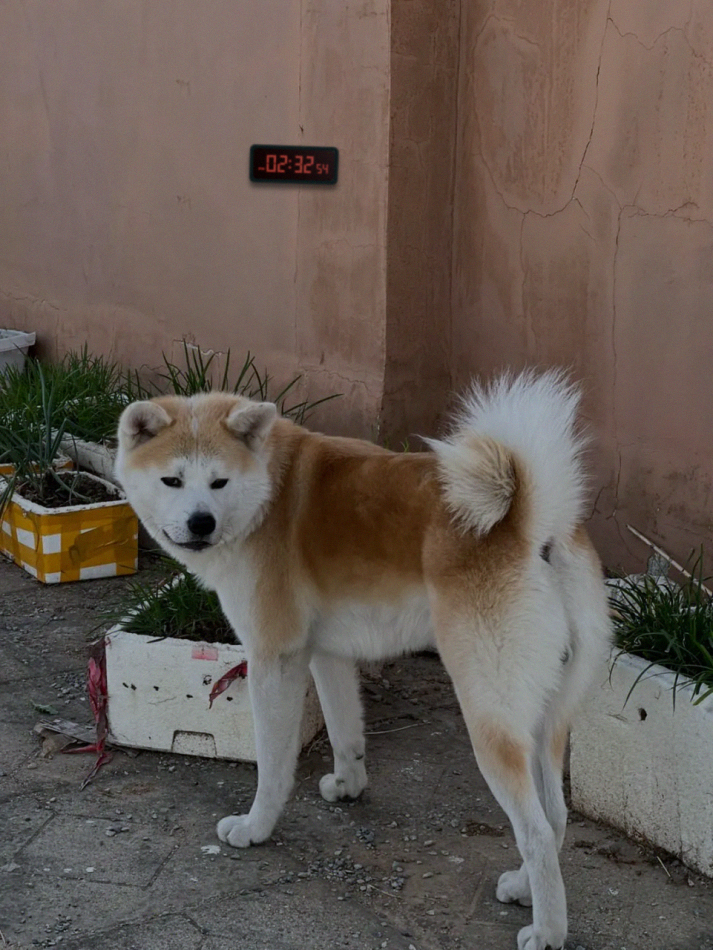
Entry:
h=2 m=32
